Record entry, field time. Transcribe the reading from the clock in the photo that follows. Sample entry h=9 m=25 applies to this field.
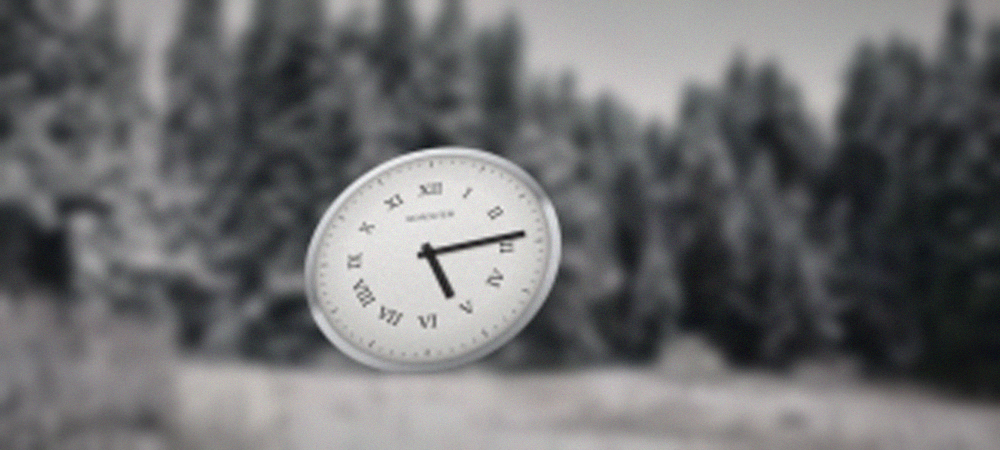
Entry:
h=5 m=14
